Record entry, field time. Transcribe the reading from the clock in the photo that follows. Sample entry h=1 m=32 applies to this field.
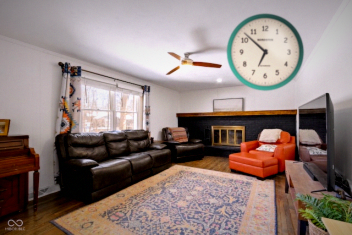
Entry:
h=6 m=52
